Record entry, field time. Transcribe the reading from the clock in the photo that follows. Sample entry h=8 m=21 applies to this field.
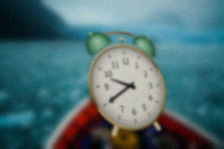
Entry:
h=9 m=40
